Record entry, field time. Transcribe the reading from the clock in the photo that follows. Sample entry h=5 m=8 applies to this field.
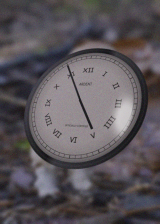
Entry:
h=4 m=55
